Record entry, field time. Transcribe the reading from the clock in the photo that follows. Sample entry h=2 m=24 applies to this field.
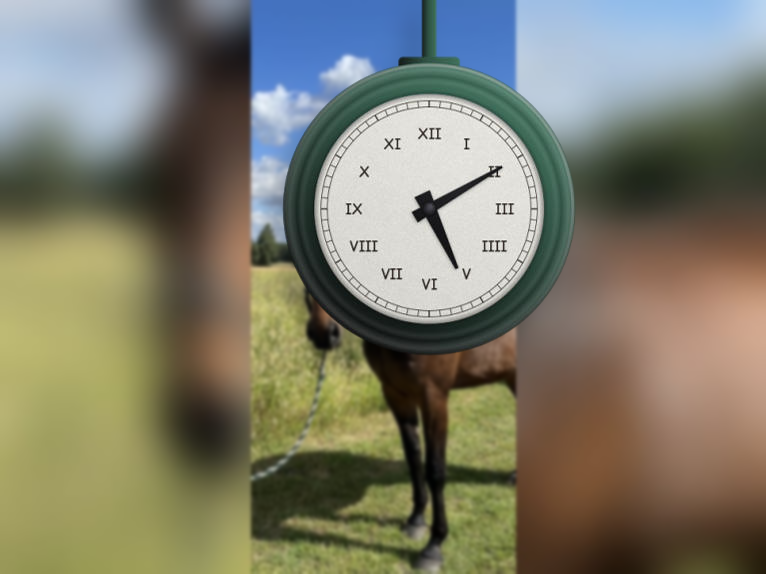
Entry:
h=5 m=10
